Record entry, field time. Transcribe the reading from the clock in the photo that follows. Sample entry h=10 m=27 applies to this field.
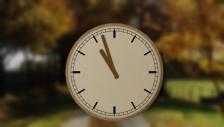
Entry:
h=10 m=57
